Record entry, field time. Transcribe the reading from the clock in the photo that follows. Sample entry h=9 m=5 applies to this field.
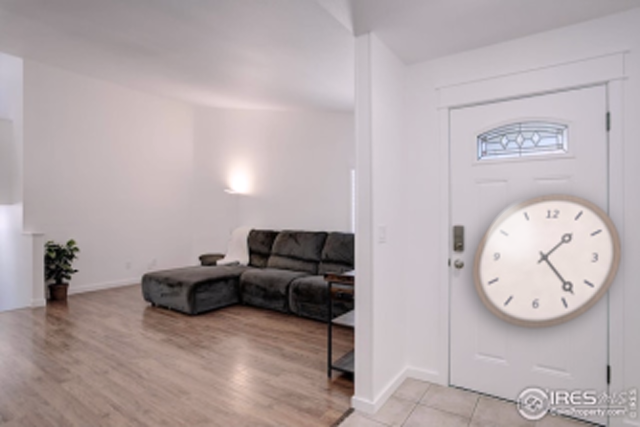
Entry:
h=1 m=23
